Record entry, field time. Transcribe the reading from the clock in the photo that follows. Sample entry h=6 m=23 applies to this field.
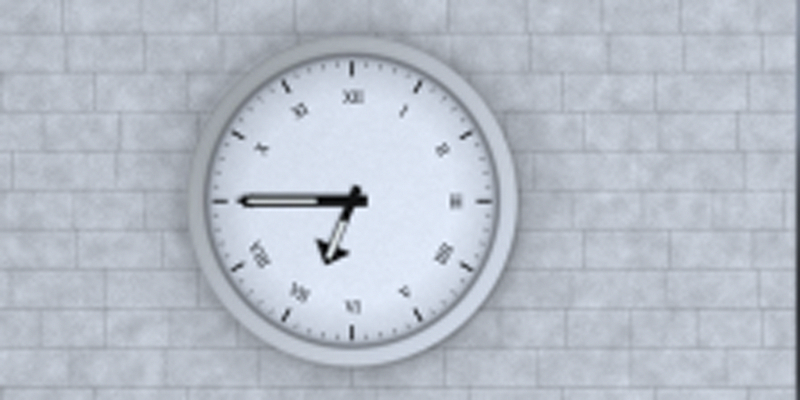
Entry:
h=6 m=45
